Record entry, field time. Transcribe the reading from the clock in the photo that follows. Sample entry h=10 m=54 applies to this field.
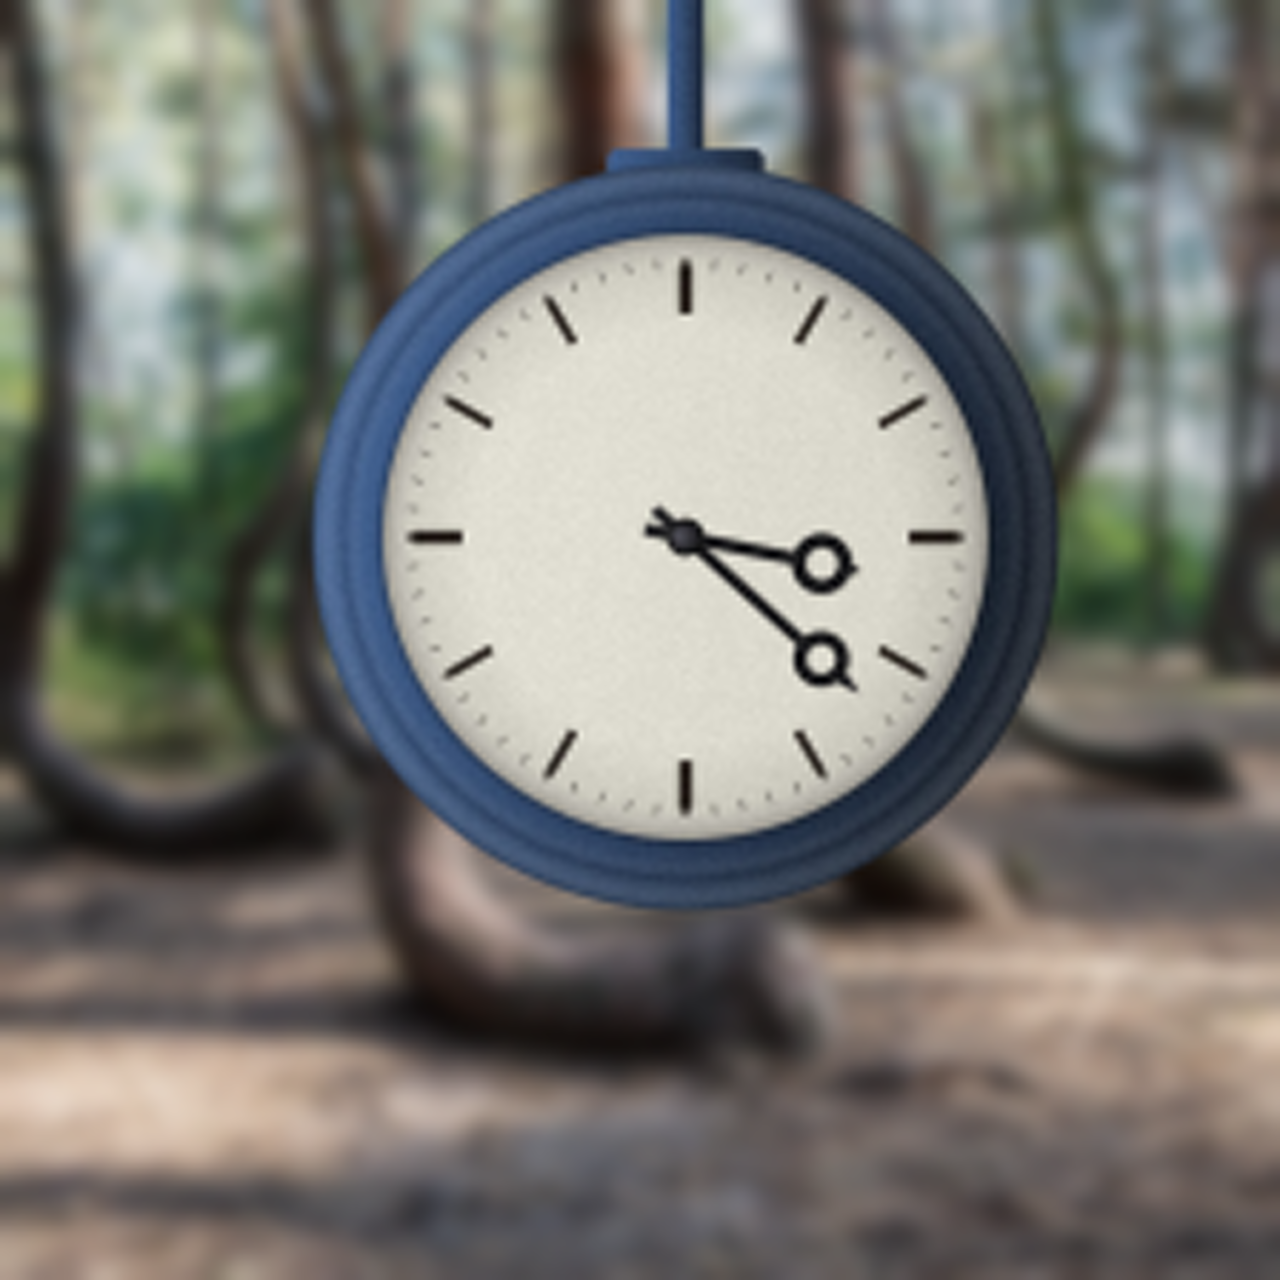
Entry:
h=3 m=22
